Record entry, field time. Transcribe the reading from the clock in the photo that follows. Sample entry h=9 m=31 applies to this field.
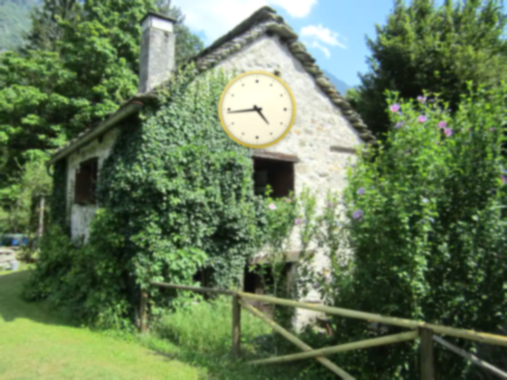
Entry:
h=4 m=44
